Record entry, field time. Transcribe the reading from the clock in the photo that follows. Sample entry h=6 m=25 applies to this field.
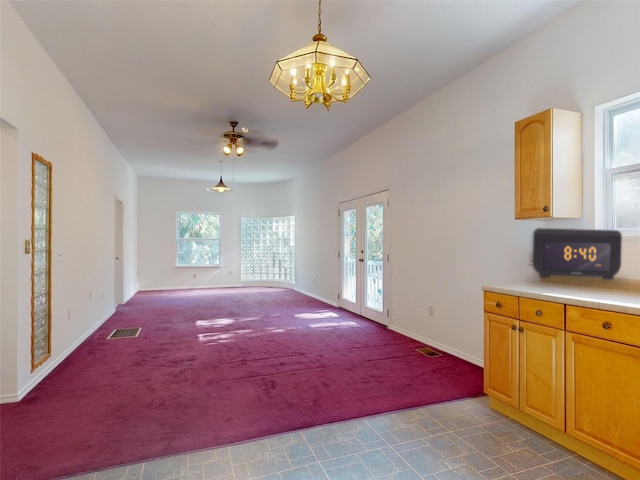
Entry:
h=8 m=40
